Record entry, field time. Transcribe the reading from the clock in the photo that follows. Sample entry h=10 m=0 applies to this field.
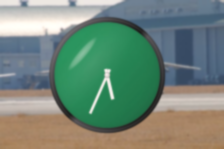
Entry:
h=5 m=34
